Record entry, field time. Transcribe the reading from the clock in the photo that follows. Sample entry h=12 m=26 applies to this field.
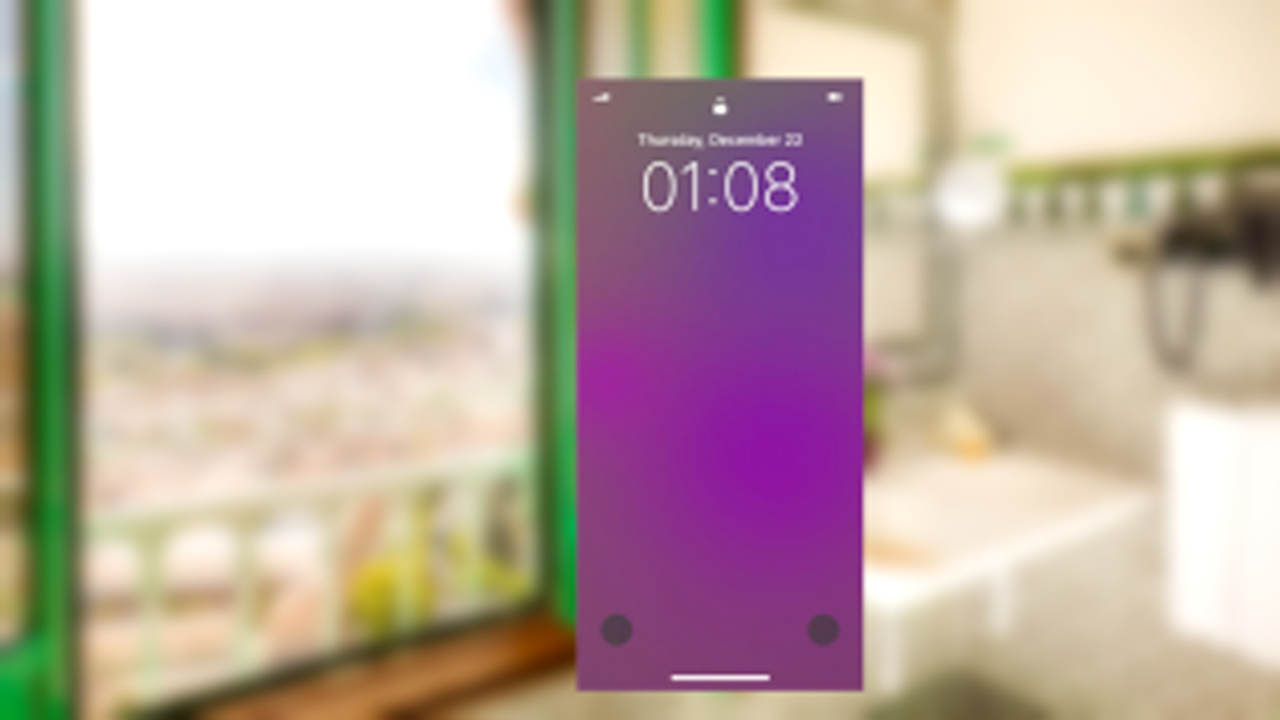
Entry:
h=1 m=8
